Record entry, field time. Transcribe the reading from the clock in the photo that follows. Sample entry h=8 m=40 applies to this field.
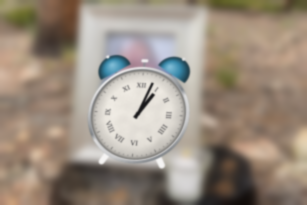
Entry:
h=1 m=3
